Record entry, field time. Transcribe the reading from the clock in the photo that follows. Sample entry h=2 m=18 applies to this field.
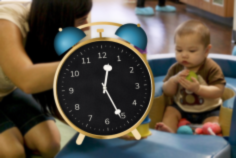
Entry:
h=12 m=26
